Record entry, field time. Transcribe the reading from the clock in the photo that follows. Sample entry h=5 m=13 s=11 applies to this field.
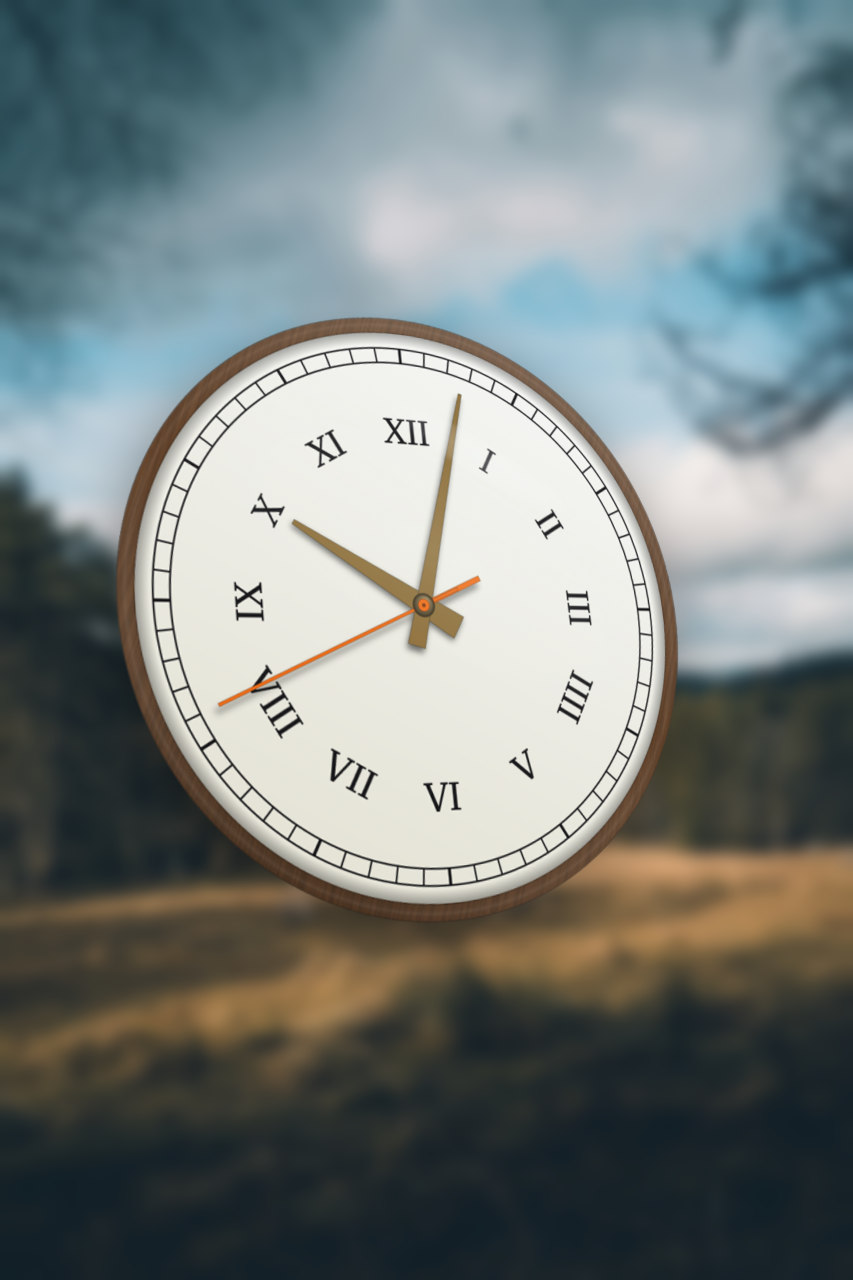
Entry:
h=10 m=2 s=41
